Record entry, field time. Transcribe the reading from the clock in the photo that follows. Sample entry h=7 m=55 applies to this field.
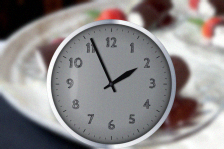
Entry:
h=1 m=56
